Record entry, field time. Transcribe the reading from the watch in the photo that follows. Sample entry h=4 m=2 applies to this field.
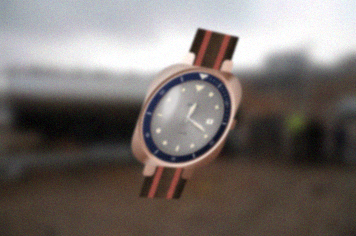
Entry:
h=12 m=19
